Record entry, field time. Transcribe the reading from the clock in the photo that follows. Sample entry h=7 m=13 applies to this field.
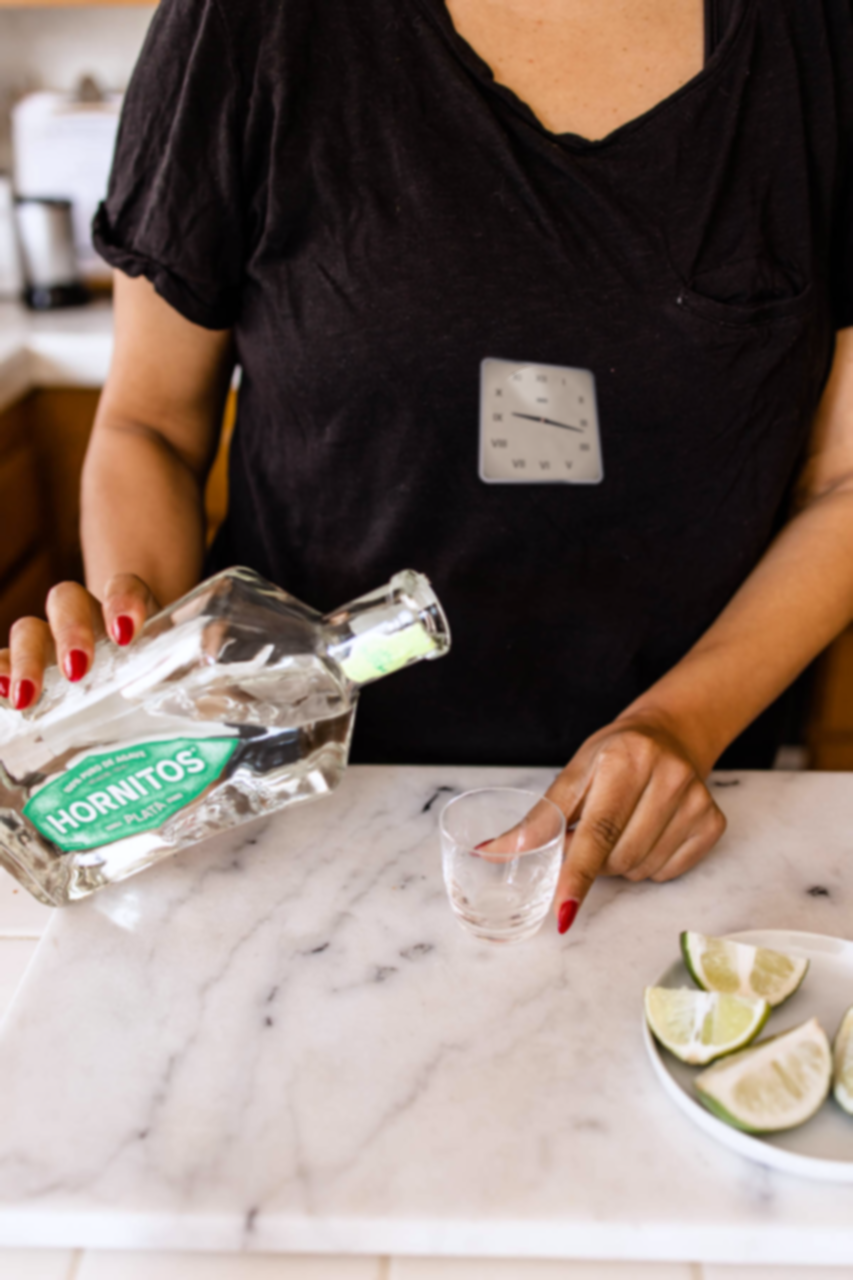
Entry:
h=9 m=17
